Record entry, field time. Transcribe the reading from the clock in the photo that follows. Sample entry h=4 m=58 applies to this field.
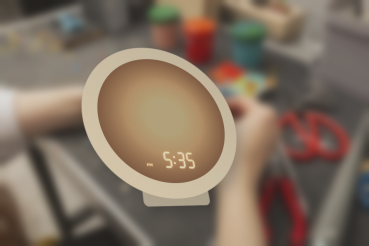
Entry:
h=5 m=35
